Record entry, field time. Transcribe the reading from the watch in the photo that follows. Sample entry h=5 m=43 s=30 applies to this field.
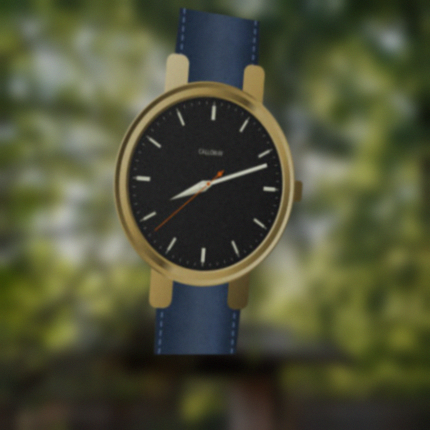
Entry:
h=8 m=11 s=38
